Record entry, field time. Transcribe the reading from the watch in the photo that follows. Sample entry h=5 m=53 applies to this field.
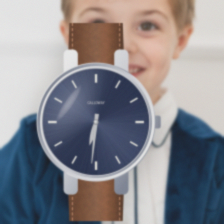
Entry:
h=6 m=31
